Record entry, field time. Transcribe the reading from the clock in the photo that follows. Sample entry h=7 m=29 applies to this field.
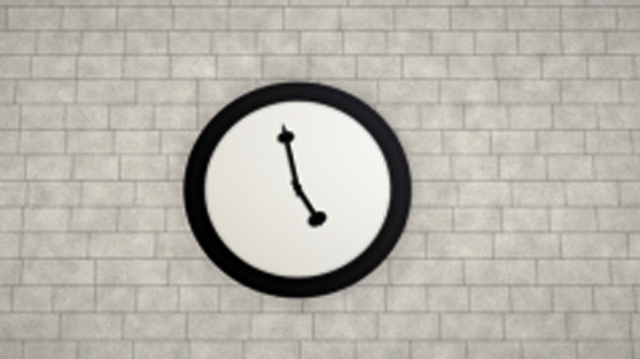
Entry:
h=4 m=58
